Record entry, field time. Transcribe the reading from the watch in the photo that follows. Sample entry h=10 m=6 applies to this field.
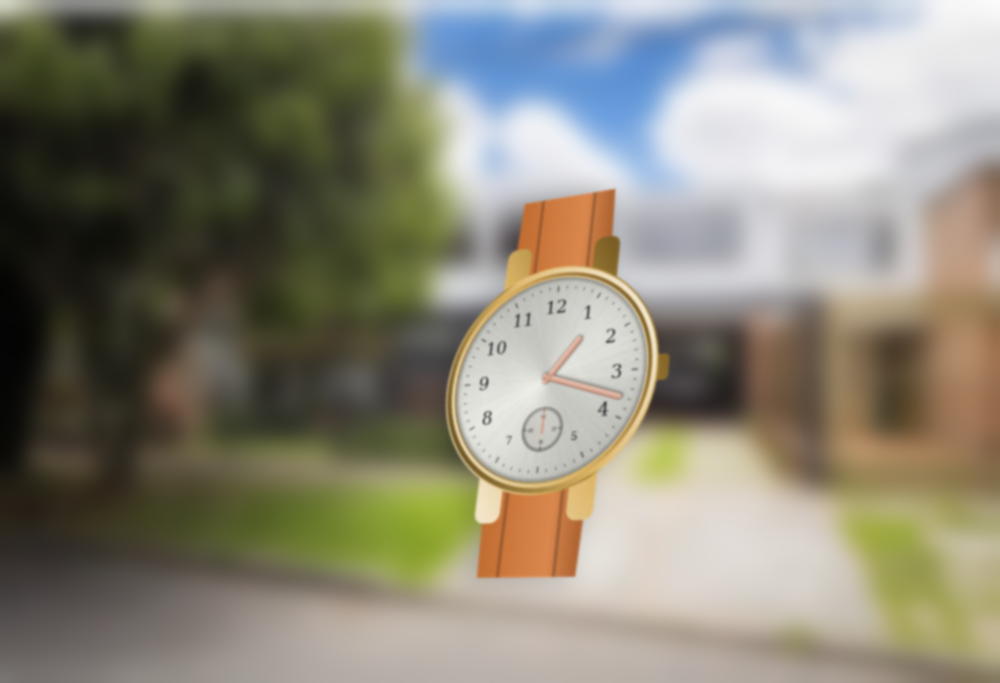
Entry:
h=1 m=18
